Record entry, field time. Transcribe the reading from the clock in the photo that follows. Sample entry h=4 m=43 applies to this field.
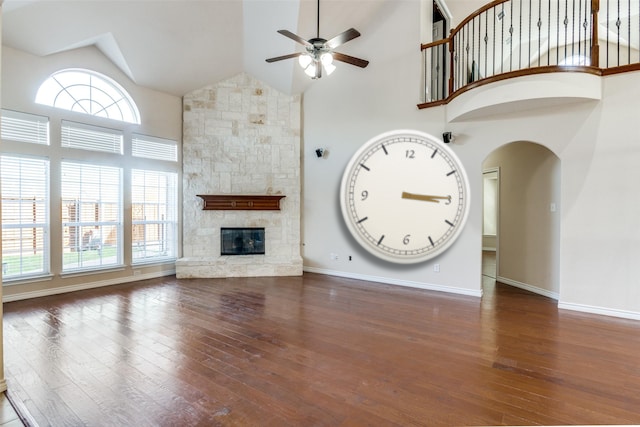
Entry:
h=3 m=15
